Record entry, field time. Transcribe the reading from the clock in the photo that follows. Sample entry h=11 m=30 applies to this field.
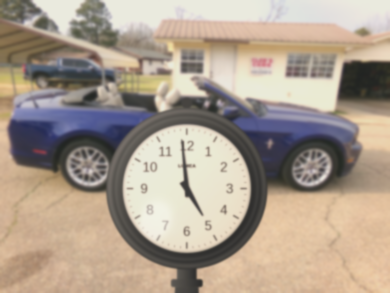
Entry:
h=4 m=59
